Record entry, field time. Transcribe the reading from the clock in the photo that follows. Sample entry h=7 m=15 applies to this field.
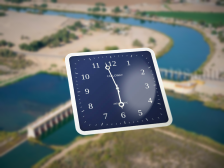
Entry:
h=5 m=58
